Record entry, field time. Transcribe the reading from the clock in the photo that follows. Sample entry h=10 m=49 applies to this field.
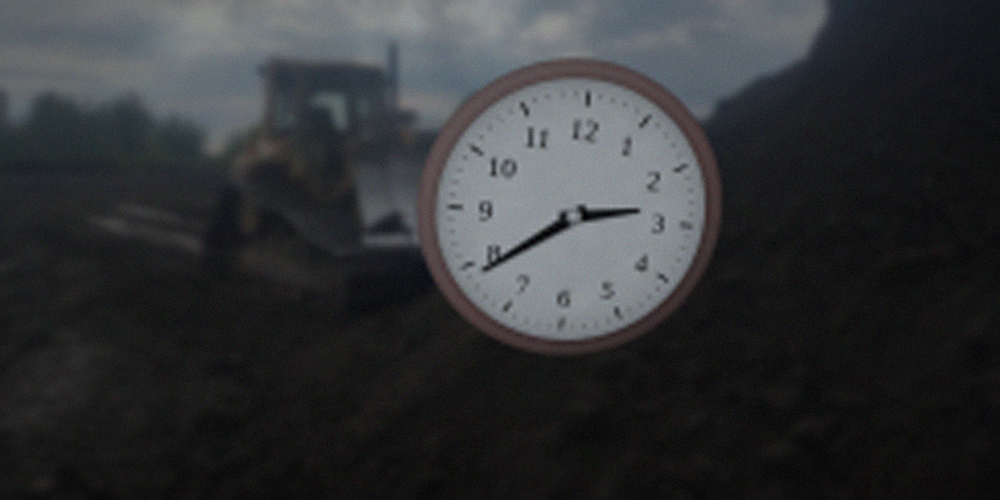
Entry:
h=2 m=39
